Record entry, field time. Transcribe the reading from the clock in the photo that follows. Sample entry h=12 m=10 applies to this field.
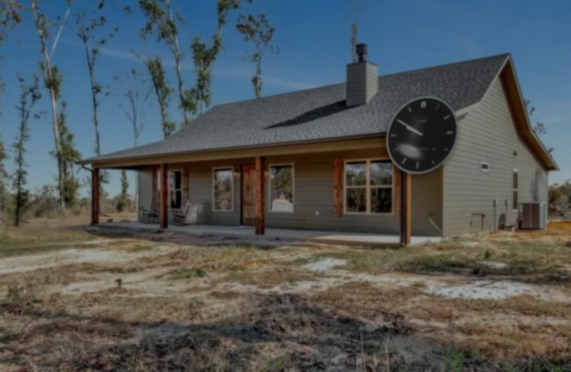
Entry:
h=9 m=50
